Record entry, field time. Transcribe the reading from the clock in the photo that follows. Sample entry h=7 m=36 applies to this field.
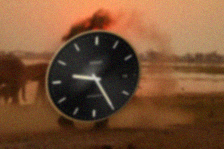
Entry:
h=9 m=25
